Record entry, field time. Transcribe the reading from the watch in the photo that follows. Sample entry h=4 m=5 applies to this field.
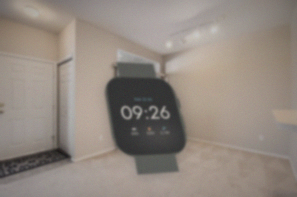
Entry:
h=9 m=26
